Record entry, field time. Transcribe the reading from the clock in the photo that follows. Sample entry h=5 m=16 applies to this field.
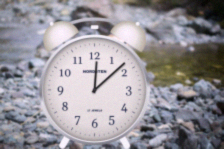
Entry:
h=12 m=8
